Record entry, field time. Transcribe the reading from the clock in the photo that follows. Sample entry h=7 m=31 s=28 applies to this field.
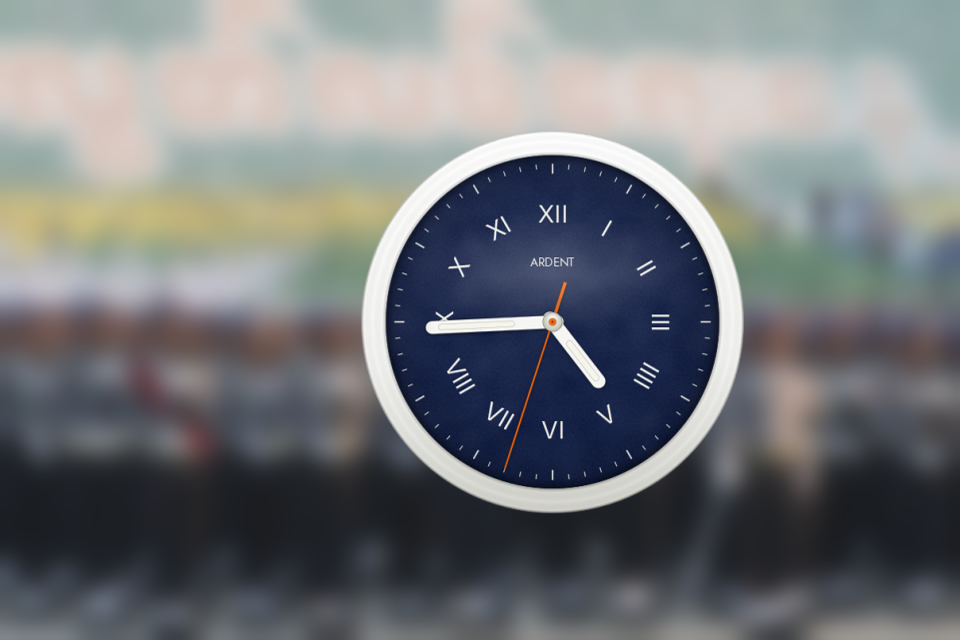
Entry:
h=4 m=44 s=33
